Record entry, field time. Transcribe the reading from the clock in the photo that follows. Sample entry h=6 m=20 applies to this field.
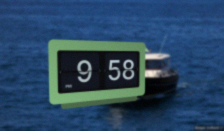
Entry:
h=9 m=58
